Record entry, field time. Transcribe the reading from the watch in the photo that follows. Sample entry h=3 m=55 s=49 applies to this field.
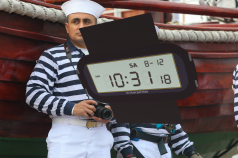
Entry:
h=10 m=31 s=18
